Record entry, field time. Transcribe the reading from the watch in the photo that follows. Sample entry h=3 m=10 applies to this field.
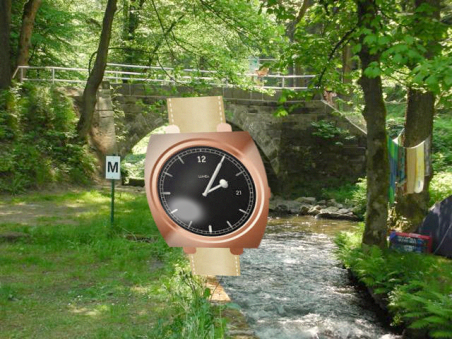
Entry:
h=2 m=5
